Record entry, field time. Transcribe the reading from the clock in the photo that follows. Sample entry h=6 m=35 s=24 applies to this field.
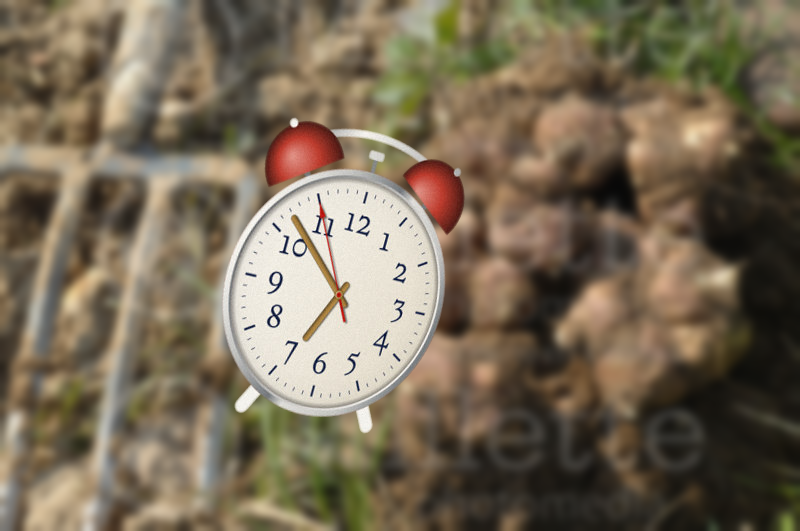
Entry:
h=6 m=51 s=55
